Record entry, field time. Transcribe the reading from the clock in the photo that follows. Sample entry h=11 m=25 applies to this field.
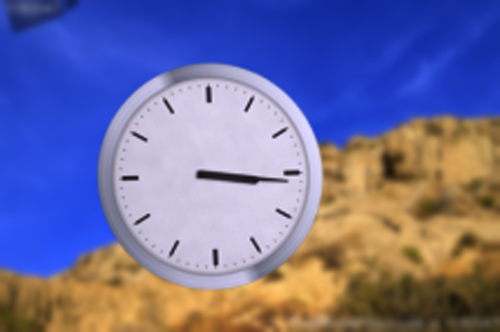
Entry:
h=3 m=16
